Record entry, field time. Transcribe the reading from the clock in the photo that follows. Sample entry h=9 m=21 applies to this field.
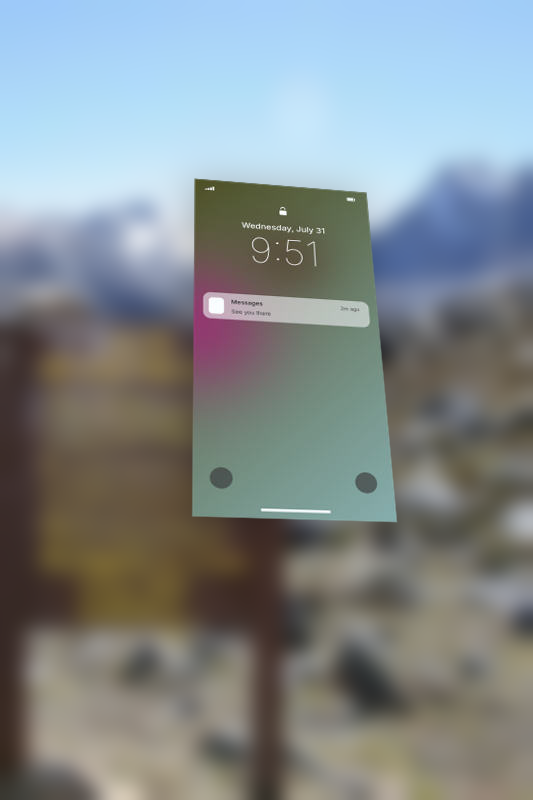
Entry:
h=9 m=51
